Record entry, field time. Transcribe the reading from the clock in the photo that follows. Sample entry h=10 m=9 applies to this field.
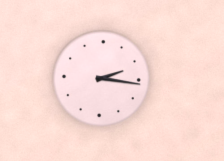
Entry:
h=2 m=16
